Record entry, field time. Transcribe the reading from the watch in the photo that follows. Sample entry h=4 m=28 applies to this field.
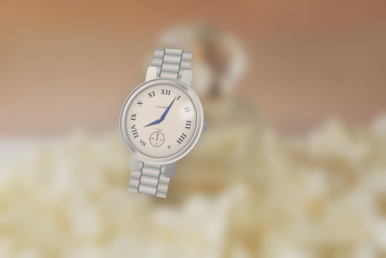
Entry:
h=8 m=4
